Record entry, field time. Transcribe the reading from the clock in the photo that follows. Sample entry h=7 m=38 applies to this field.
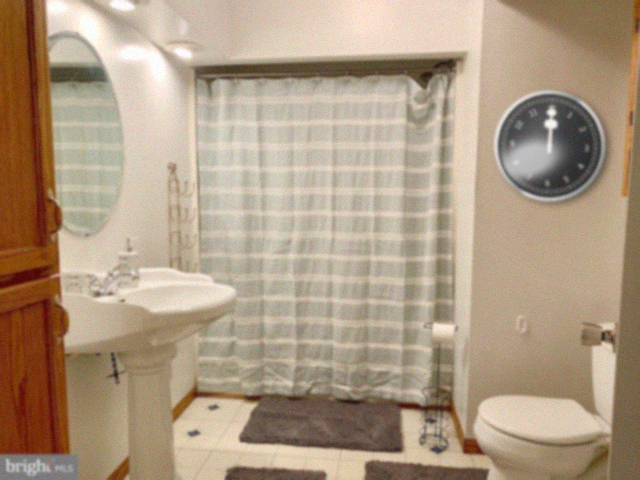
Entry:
h=12 m=0
